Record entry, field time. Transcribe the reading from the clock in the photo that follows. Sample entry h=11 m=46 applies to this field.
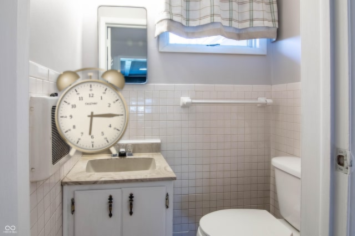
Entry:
h=6 m=15
